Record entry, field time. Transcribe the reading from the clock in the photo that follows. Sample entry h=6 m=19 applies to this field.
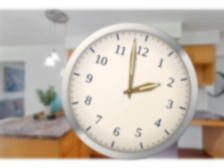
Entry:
h=1 m=58
